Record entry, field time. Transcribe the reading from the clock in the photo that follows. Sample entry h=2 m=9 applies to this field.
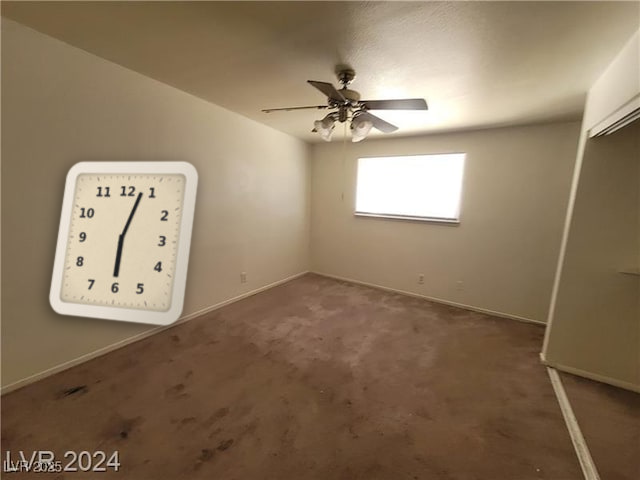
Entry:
h=6 m=3
